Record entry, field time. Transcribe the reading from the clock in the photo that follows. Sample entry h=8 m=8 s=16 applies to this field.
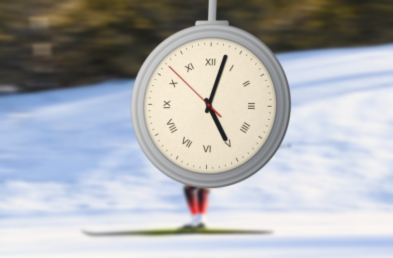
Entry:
h=5 m=2 s=52
